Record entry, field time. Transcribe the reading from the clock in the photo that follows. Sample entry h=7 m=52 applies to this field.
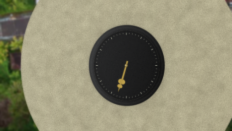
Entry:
h=6 m=33
